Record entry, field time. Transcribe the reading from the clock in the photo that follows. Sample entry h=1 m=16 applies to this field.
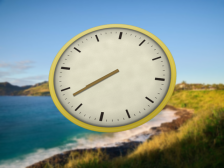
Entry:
h=7 m=38
